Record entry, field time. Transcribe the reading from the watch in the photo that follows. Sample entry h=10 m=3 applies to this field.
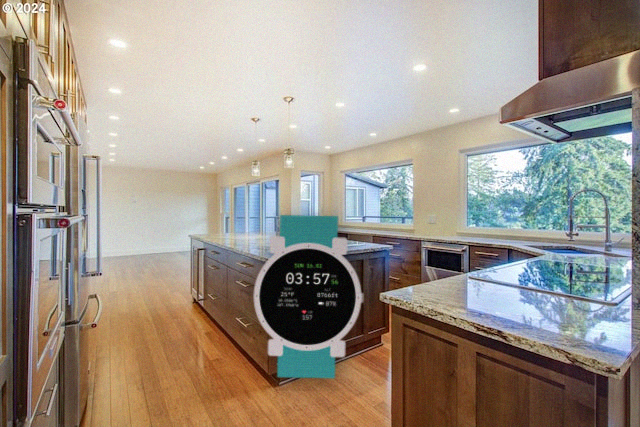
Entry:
h=3 m=57
